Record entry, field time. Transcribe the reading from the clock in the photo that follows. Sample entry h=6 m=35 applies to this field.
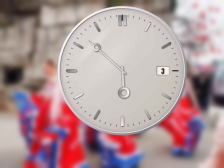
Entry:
h=5 m=52
